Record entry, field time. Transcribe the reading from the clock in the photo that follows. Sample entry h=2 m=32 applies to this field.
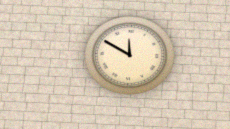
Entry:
h=11 m=50
